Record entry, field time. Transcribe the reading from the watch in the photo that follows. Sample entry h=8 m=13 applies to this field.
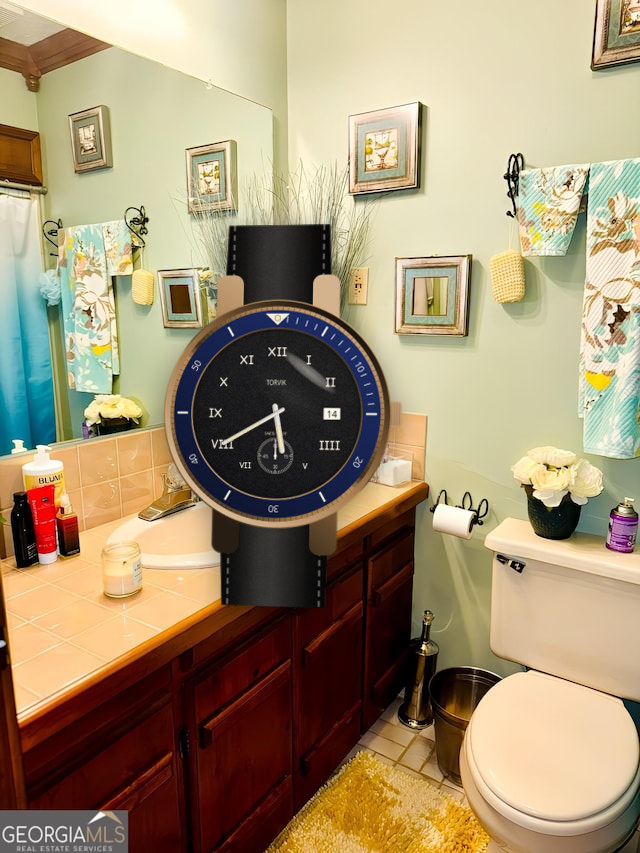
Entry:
h=5 m=40
